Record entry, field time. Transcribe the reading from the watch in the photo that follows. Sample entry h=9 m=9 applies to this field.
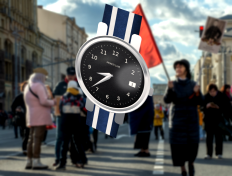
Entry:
h=8 m=37
